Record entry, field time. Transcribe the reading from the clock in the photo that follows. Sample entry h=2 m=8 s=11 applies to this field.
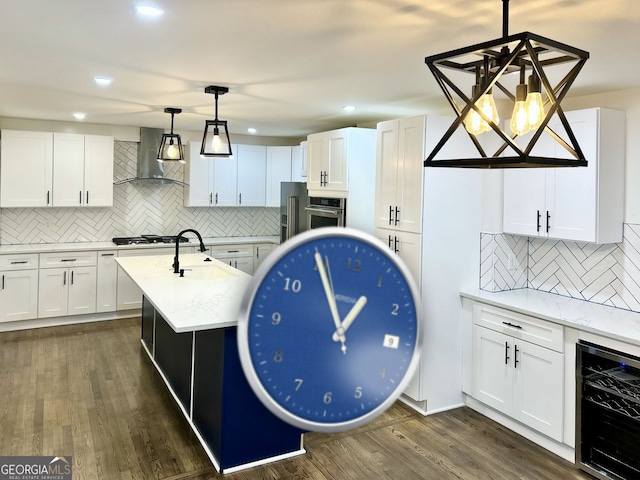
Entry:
h=12 m=54 s=56
